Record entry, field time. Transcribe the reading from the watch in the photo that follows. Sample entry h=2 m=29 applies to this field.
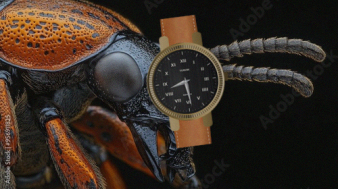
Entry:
h=8 m=29
